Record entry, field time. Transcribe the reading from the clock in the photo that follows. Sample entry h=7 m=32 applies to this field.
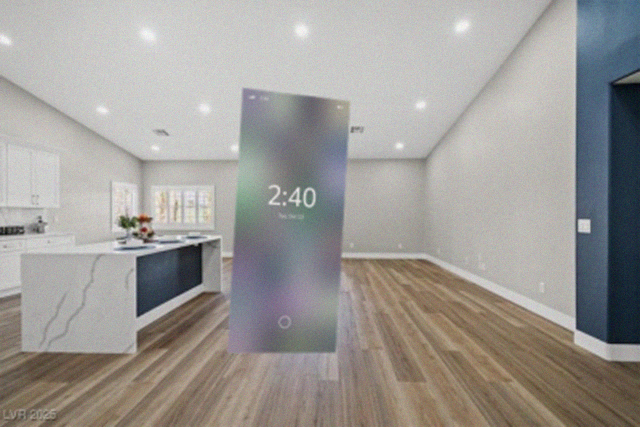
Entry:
h=2 m=40
